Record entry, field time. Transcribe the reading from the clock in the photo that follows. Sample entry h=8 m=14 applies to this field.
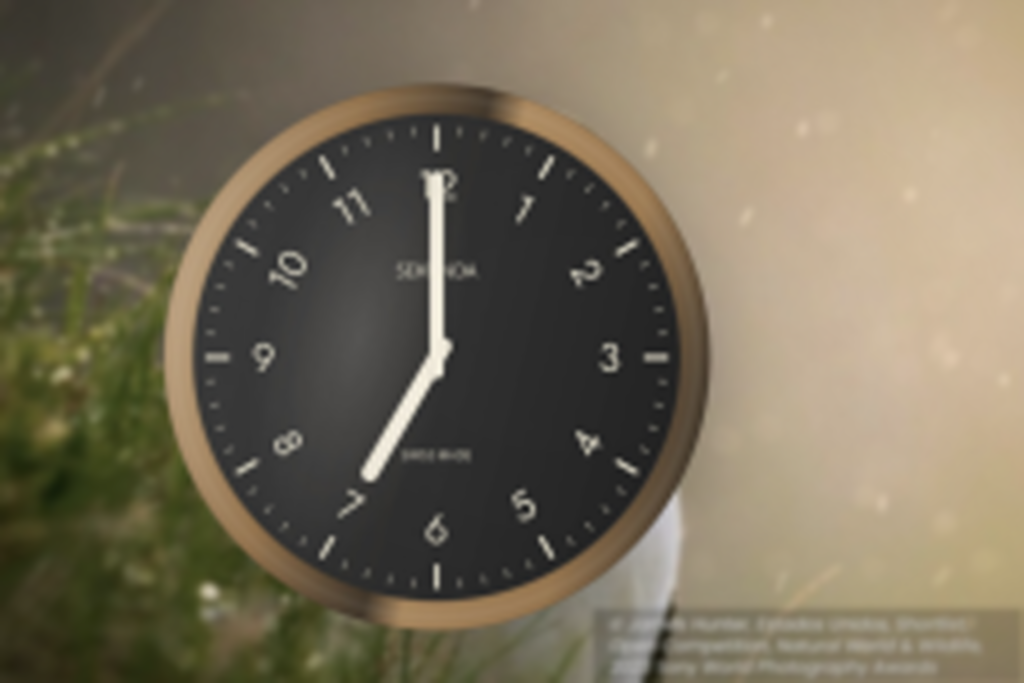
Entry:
h=7 m=0
